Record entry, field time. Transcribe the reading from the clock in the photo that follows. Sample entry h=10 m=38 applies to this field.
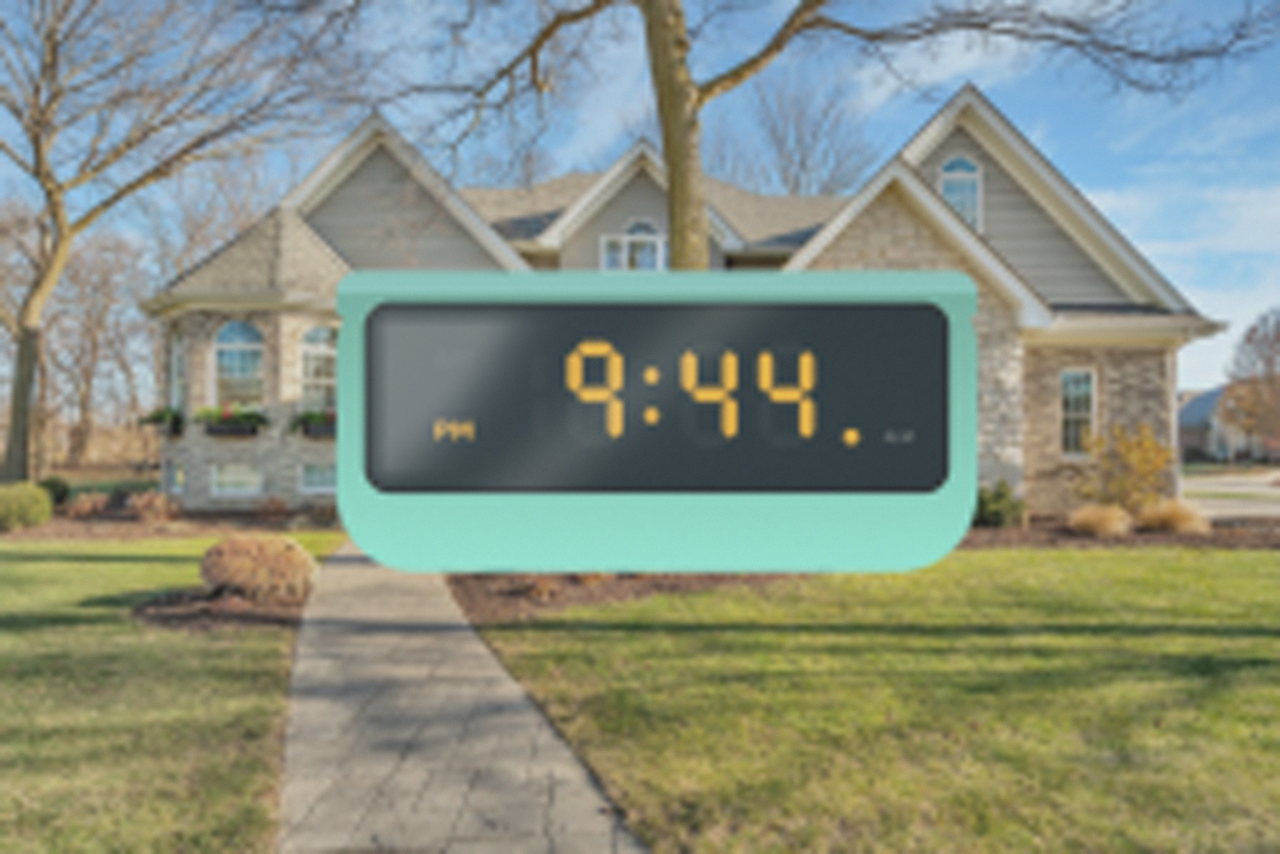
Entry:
h=9 m=44
